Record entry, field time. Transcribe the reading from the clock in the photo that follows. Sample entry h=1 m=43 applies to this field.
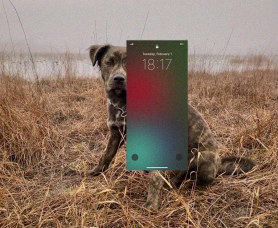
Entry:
h=18 m=17
